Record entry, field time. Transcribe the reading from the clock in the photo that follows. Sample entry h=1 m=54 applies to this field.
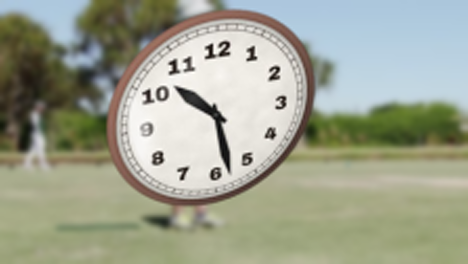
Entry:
h=10 m=28
